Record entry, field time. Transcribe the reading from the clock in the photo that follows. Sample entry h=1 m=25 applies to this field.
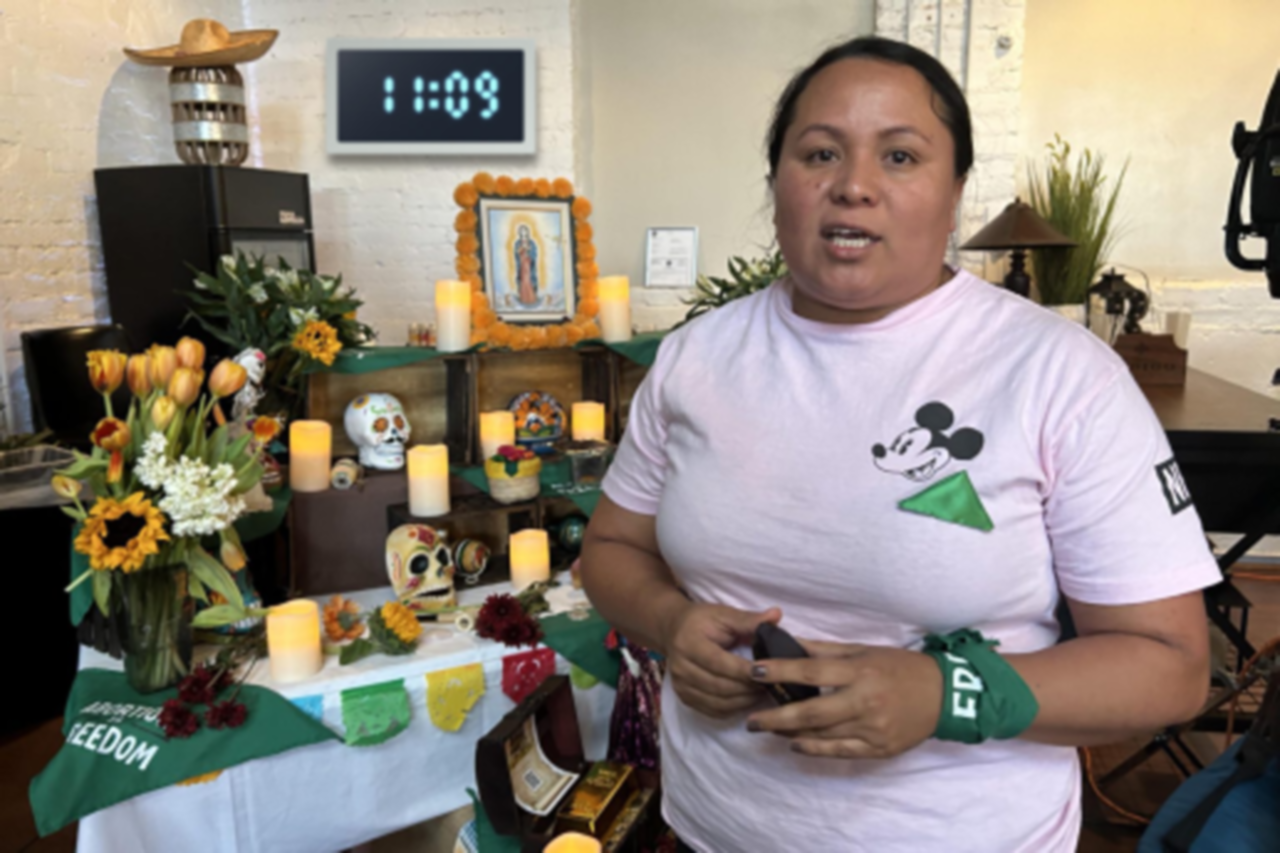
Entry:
h=11 m=9
